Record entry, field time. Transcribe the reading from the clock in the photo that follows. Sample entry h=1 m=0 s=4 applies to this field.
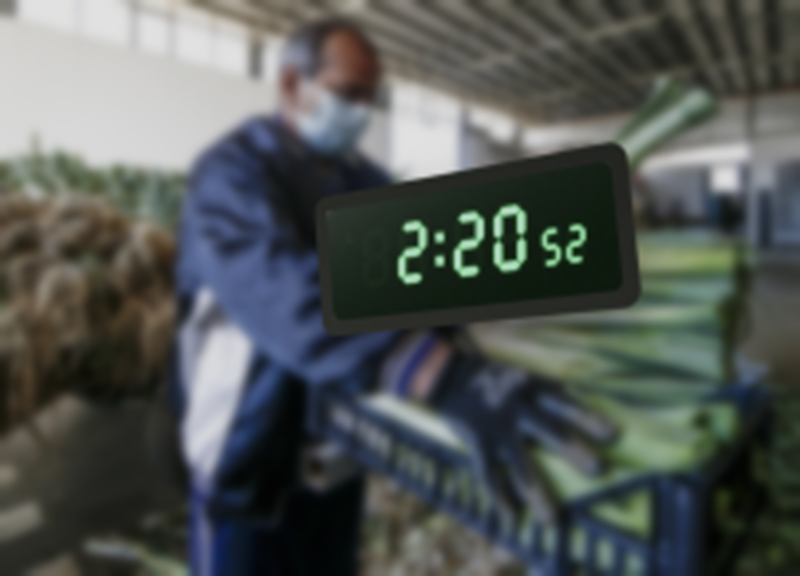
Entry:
h=2 m=20 s=52
